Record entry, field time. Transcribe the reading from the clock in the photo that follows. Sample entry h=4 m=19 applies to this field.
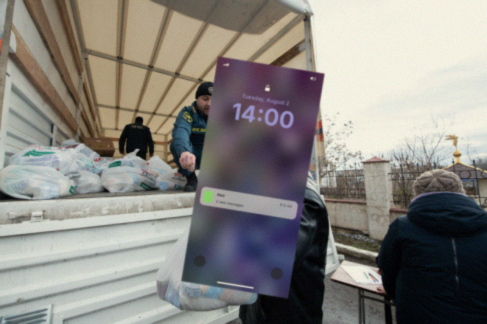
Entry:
h=14 m=0
